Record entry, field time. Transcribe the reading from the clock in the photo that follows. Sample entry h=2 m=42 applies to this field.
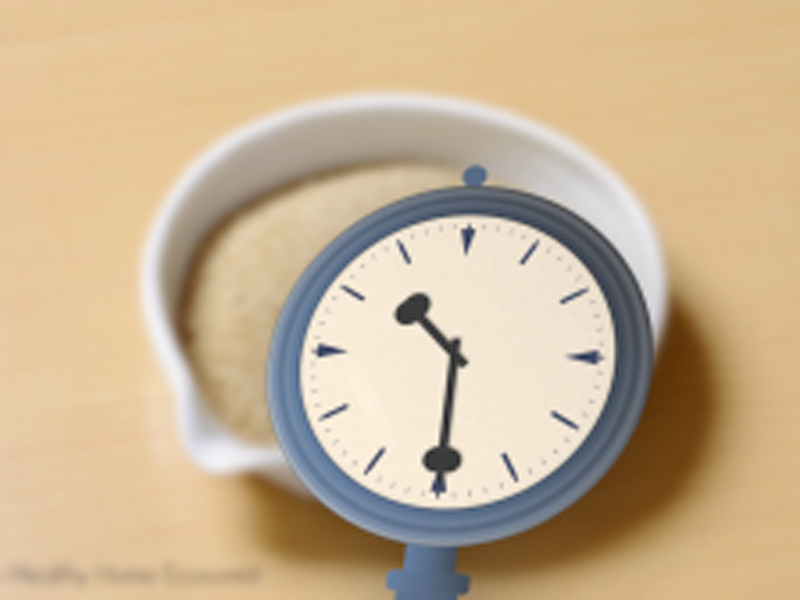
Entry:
h=10 m=30
